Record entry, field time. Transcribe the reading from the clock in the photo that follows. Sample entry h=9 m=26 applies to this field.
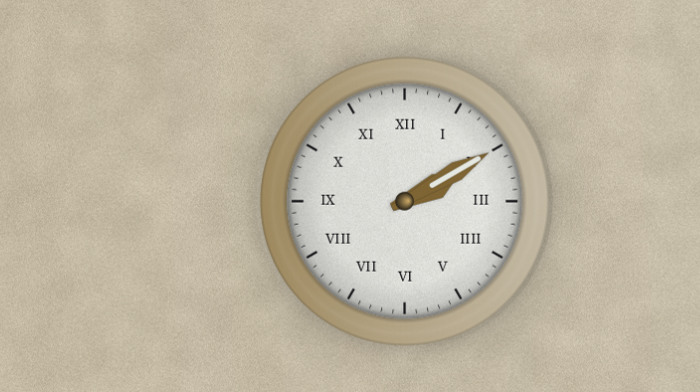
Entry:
h=2 m=10
